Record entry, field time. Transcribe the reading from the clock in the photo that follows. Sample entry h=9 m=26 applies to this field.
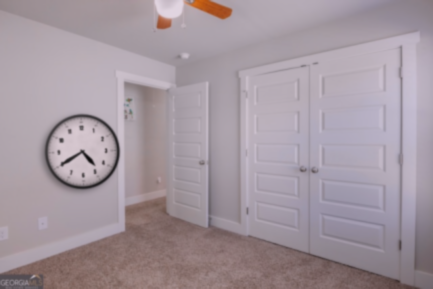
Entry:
h=4 m=40
